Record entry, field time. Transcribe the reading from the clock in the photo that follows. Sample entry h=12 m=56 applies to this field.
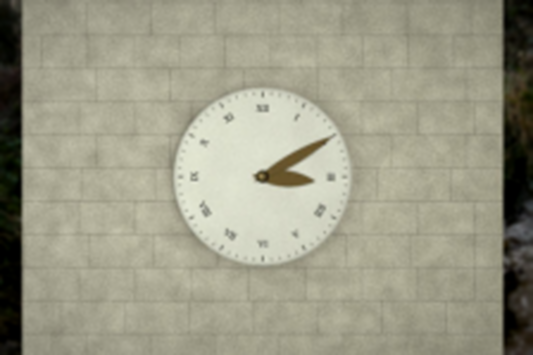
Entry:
h=3 m=10
